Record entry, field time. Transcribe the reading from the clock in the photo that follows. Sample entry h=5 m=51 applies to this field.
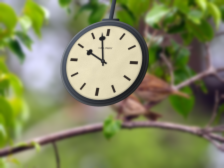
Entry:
h=9 m=58
